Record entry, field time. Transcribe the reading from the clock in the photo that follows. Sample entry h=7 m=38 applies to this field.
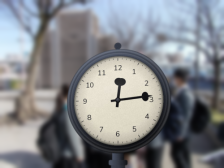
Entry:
h=12 m=14
